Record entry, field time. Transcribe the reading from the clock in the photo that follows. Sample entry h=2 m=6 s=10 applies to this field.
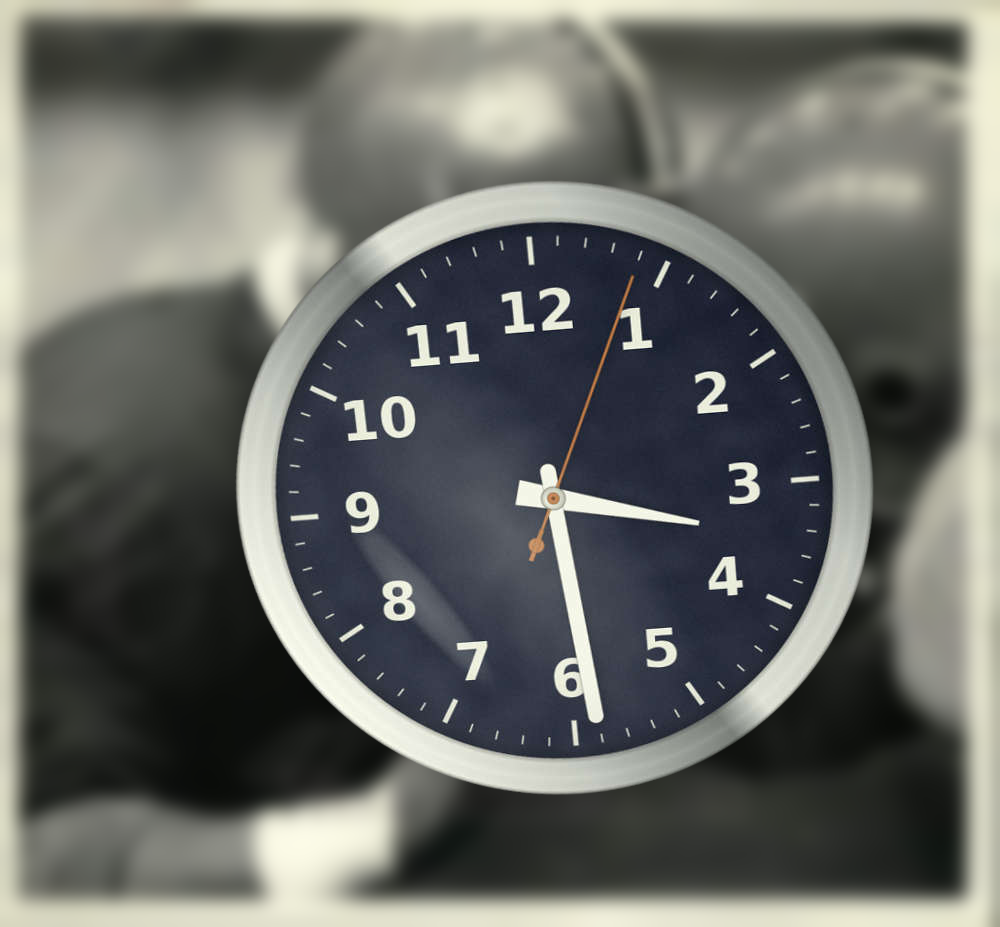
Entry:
h=3 m=29 s=4
